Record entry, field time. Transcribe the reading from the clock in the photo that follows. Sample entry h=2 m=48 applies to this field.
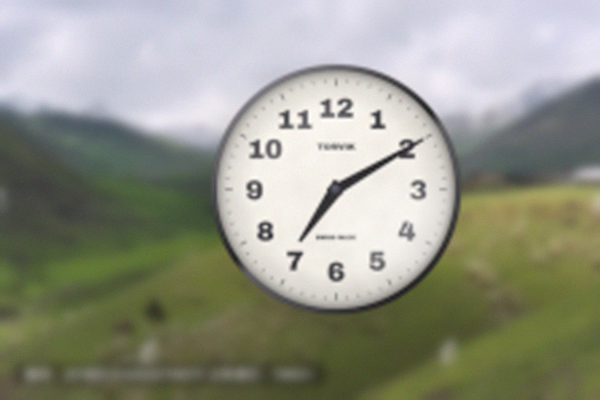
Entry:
h=7 m=10
